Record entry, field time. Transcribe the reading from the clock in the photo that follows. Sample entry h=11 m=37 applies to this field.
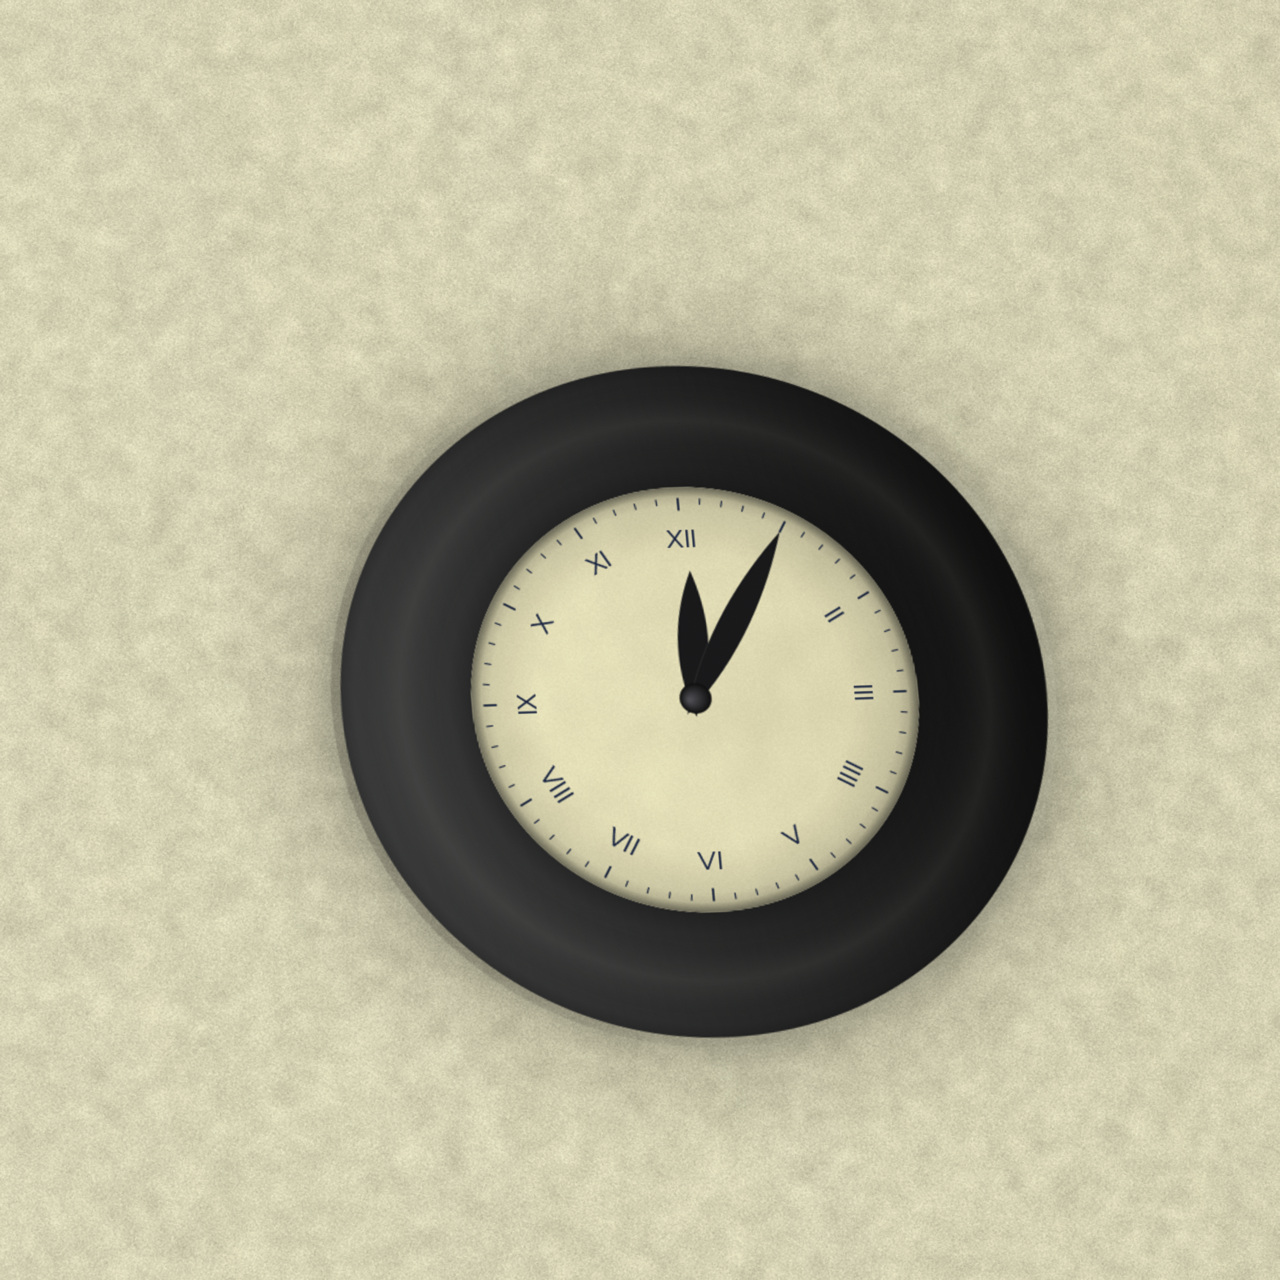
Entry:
h=12 m=5
